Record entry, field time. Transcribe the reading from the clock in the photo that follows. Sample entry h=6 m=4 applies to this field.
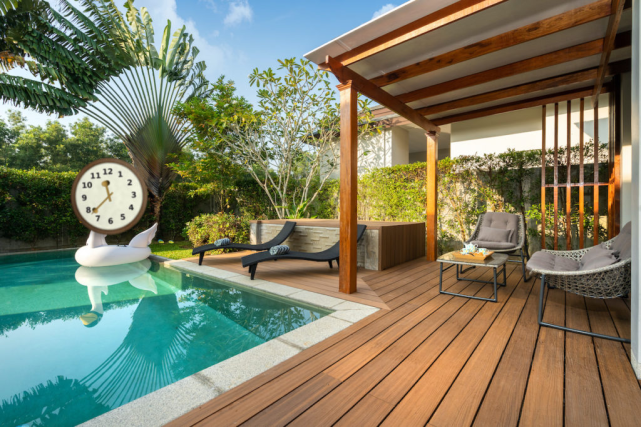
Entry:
h=11 m=38
